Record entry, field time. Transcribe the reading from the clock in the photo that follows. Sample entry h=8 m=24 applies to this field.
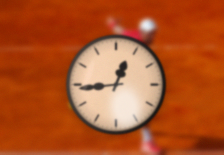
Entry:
h=12 m=44
